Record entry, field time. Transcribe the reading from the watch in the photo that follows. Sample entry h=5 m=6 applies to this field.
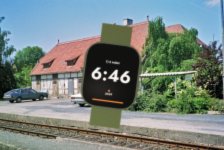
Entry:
h=6 m=46
